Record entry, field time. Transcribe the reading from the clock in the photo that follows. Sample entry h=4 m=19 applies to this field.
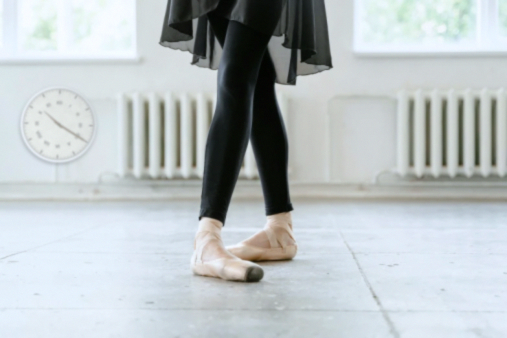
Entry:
h=10 m=20
